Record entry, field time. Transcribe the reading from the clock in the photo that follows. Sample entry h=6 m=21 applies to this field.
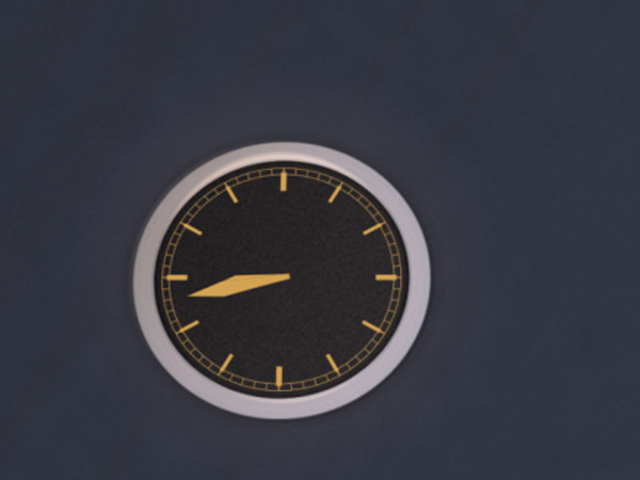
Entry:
h=8 m=43
